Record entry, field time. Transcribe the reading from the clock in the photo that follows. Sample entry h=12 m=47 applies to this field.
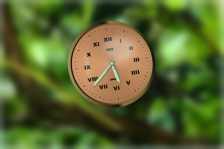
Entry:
h=5 m=38
